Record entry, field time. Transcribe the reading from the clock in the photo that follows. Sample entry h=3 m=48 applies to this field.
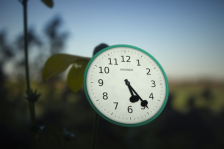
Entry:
h=5 m=24
